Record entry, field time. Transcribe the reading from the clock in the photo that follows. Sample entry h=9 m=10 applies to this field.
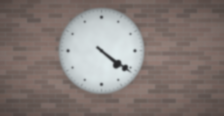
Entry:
h=4 m=21
